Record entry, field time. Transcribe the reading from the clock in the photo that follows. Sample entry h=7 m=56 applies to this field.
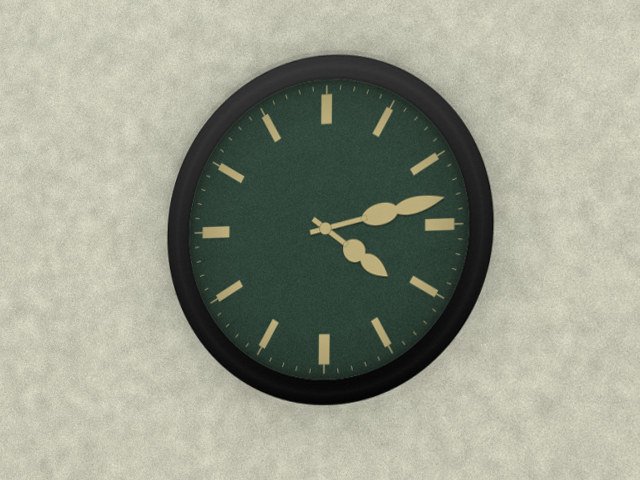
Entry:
h=4 m=13
